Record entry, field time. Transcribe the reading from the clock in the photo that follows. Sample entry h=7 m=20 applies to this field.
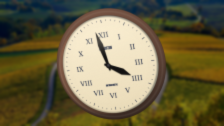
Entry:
h=3 m=58
